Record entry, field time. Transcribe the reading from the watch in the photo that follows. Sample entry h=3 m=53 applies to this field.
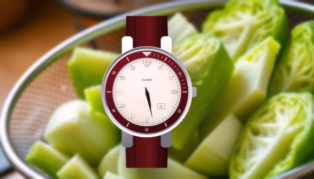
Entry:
h=5 m=28
